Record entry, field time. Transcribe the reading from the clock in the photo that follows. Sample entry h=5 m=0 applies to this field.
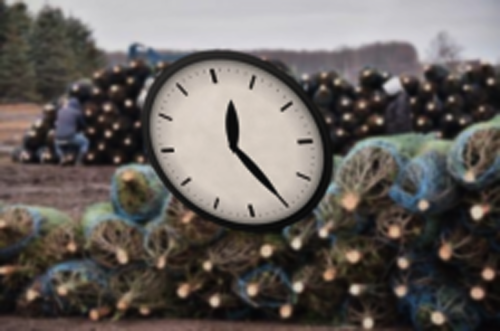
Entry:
h=12 m=25
